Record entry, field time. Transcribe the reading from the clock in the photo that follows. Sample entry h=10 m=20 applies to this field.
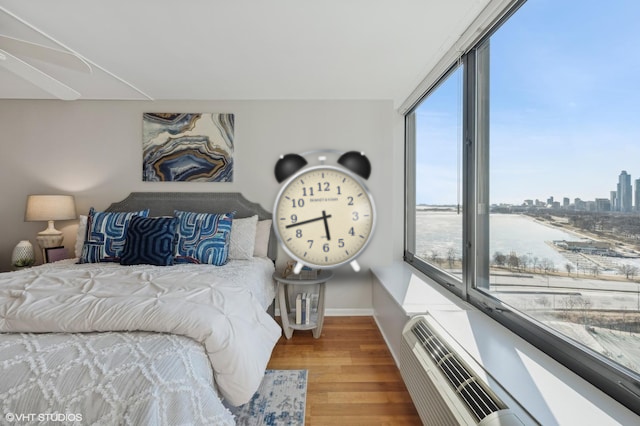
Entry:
h=5 m=43
